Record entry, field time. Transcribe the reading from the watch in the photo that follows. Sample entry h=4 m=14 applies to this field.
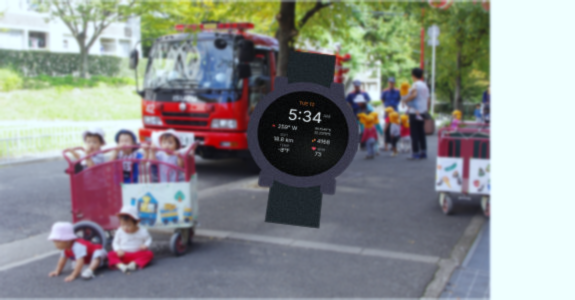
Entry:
h=5 m=34
